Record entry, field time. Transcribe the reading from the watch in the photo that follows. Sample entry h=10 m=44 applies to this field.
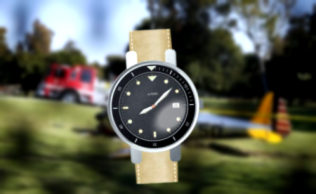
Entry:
h=8 m=8
